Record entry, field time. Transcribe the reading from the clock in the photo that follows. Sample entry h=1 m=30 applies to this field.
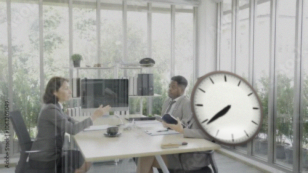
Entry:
h=7 m=39
